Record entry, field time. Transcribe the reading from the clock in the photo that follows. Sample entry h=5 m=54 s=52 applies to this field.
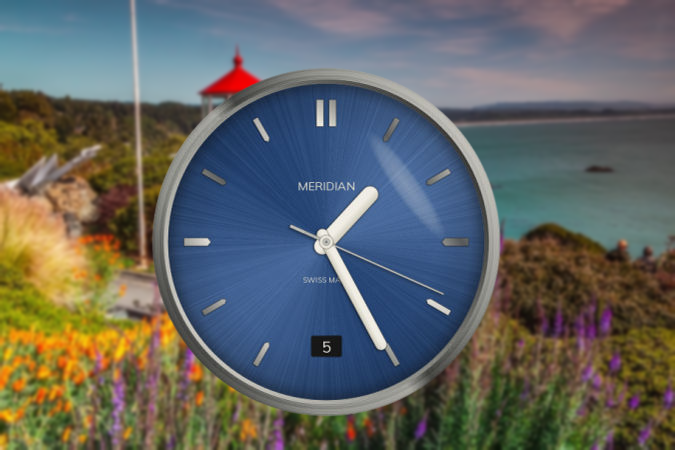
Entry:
h=1 m=25 s=19
